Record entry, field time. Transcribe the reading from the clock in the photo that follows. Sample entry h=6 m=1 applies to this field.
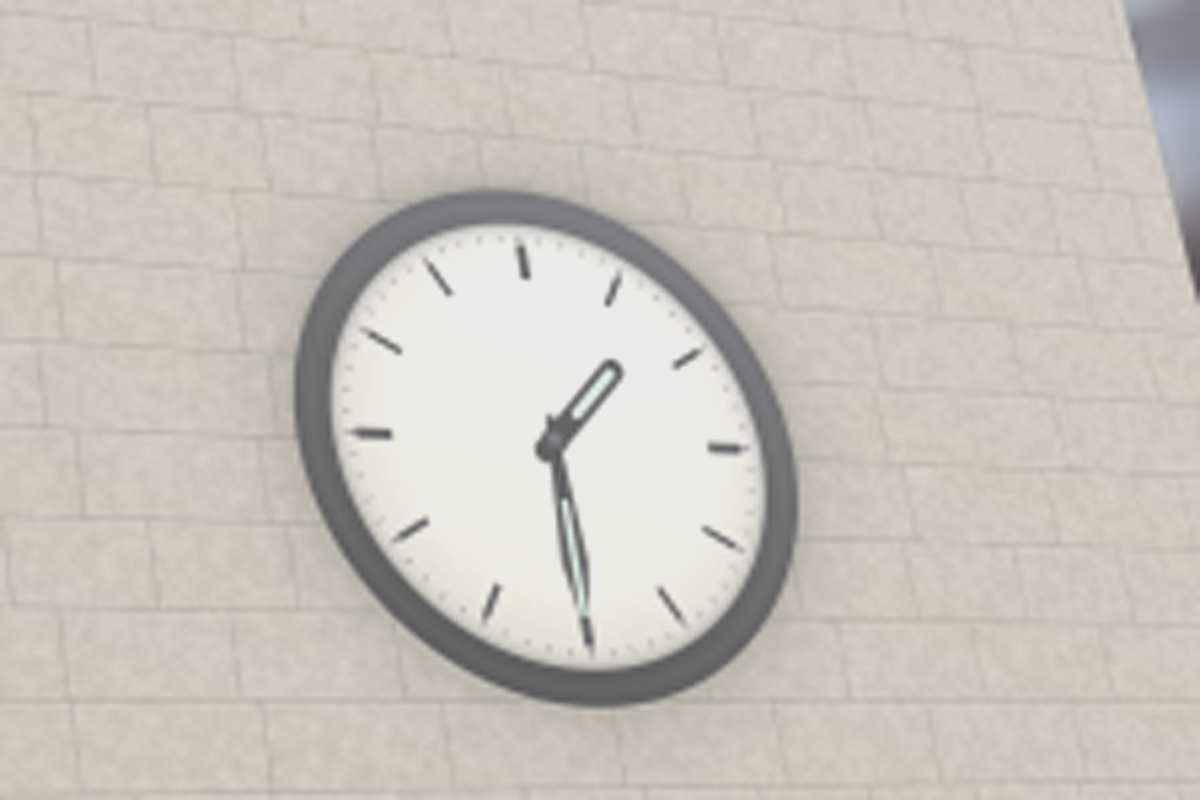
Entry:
h=1 m=30
